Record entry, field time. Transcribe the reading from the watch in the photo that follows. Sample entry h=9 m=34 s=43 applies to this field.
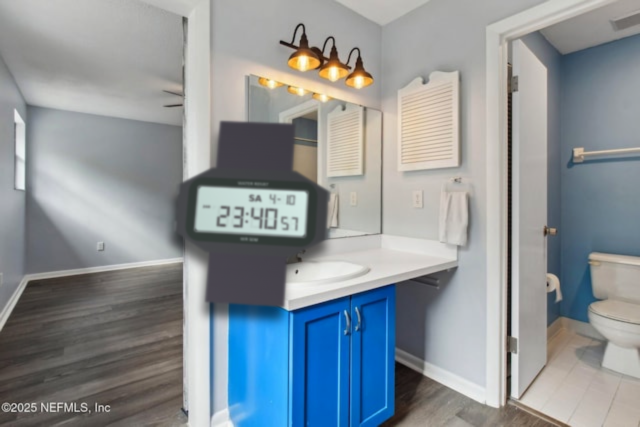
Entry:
h=23 m=40 s=57
